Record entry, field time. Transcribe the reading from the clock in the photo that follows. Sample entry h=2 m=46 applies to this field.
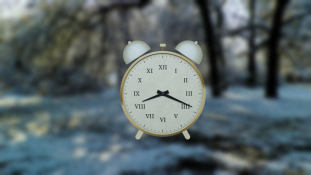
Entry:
h=8 m=19
